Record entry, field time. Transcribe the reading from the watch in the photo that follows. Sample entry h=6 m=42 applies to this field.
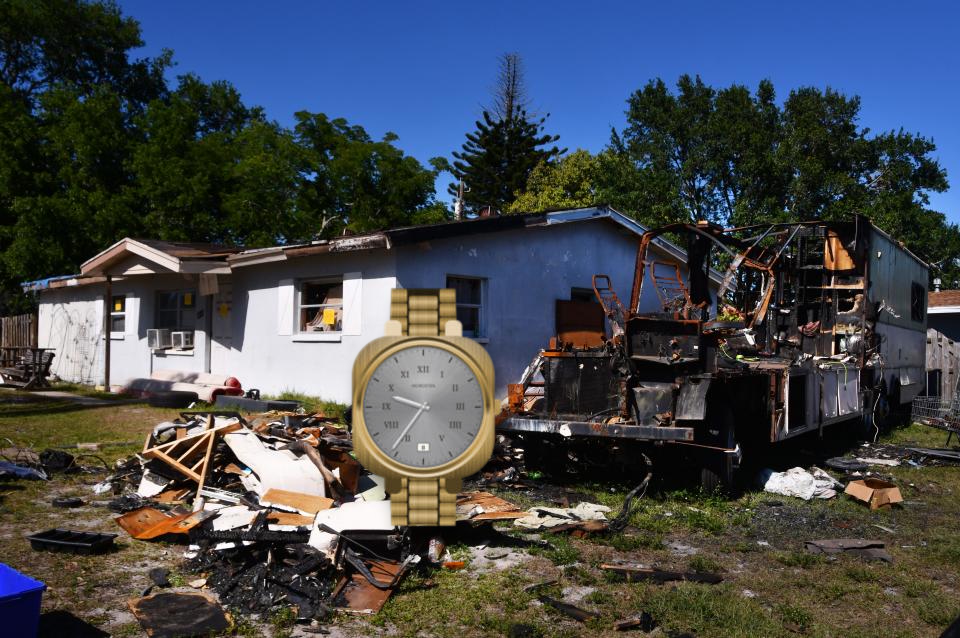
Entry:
h=9 m=36
